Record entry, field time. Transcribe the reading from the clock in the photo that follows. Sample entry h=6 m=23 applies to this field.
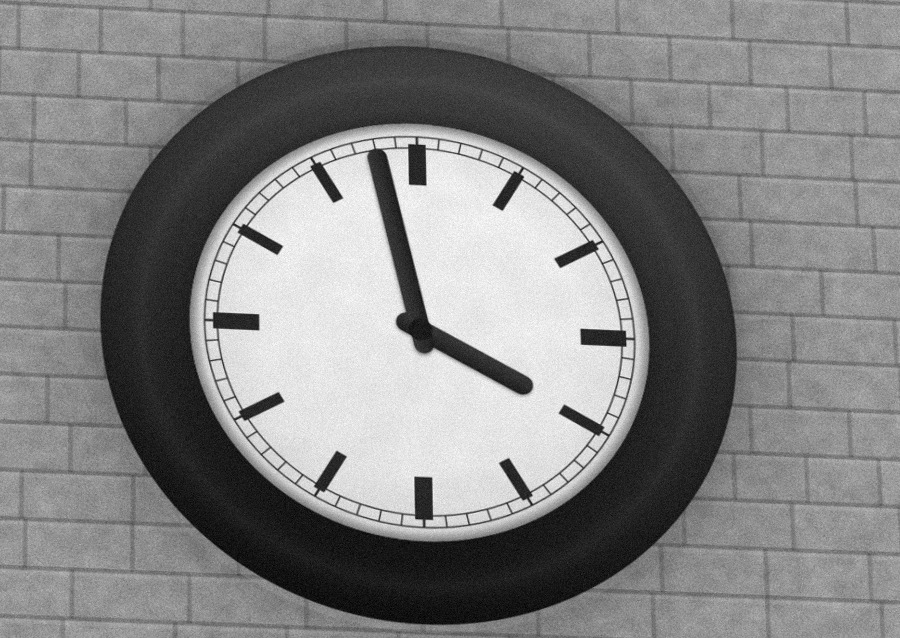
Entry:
h=3 m=58
